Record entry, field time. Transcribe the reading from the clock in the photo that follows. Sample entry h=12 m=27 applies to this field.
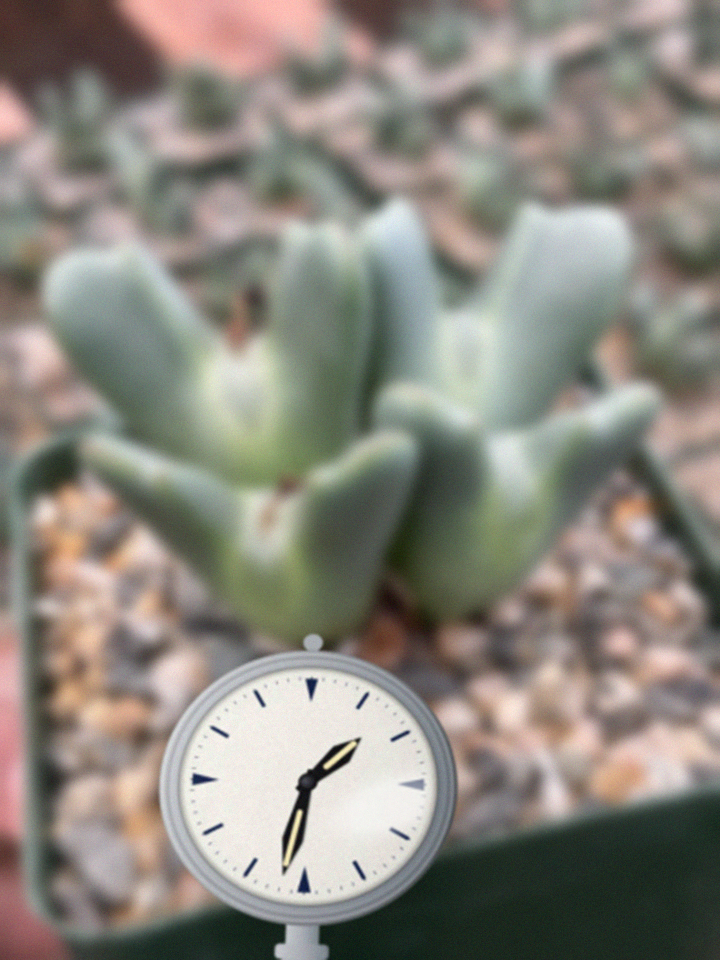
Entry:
h=1 m=32
